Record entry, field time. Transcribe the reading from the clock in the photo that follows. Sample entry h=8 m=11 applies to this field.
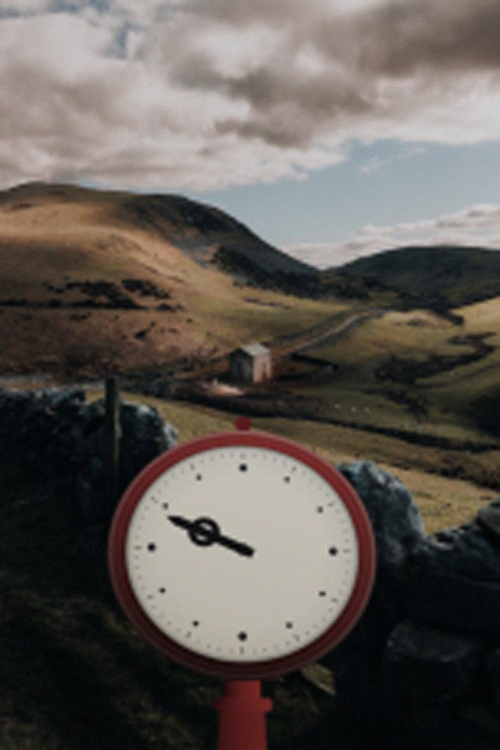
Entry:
h=9 m=49
